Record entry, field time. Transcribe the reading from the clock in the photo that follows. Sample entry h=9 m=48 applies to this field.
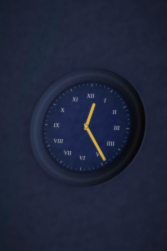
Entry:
h=12 m=24
